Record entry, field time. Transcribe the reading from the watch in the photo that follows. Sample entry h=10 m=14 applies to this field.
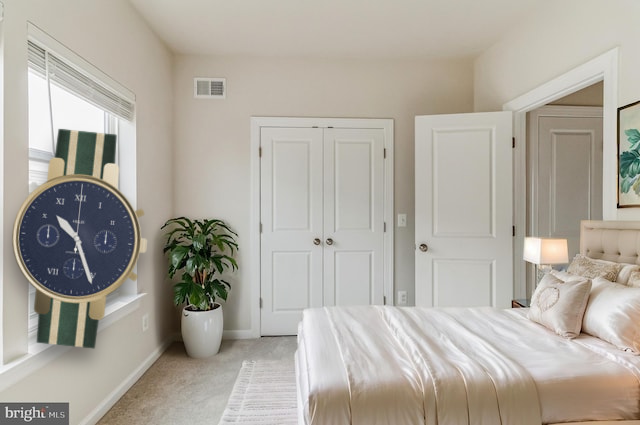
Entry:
h=10 m=26
